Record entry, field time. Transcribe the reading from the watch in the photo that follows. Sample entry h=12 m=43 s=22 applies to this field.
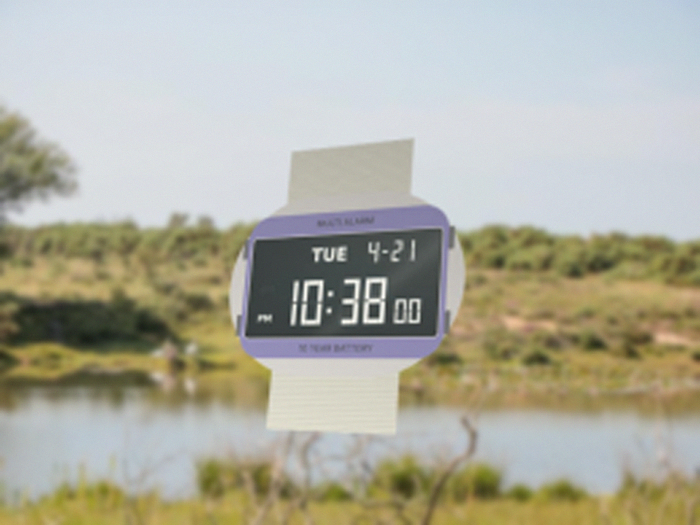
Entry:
h=10 m=38 s=0
